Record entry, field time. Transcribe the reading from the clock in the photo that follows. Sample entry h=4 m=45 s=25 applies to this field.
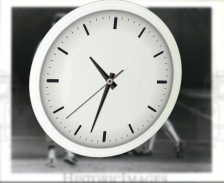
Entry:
h=10 m=32 s=38
